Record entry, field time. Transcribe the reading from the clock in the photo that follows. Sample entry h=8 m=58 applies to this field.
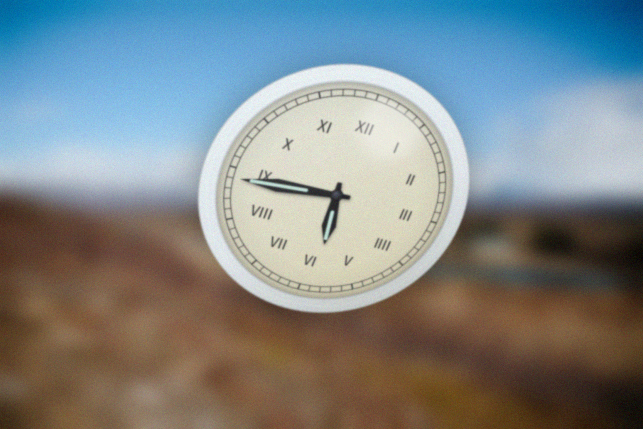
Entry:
h=5 m=44
